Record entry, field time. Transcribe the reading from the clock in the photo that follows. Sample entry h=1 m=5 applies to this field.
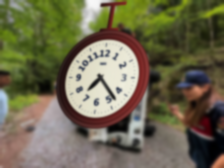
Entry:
h=7 m=23
